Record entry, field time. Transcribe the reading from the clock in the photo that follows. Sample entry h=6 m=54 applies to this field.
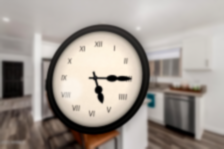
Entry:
h=5 m=15
